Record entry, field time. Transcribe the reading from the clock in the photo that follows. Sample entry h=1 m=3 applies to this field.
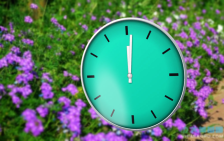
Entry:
h=12 m=1
